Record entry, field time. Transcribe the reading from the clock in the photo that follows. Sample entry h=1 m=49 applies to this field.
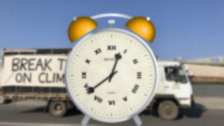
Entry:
h=12 m=39
